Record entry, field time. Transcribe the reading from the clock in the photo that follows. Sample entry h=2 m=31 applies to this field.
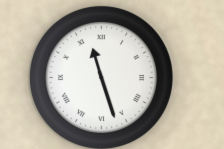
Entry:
h=11 m=27
